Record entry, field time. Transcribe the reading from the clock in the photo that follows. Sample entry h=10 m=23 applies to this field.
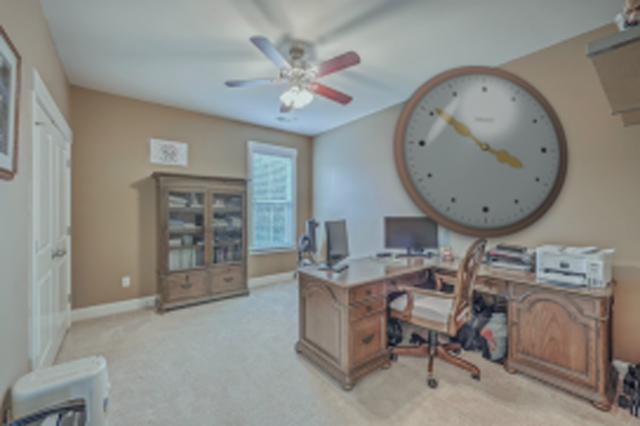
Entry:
h=3 m=51
